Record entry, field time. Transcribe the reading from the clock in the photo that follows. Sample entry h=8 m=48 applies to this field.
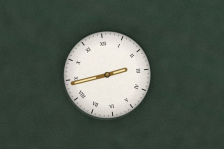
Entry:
h=2 m=44
